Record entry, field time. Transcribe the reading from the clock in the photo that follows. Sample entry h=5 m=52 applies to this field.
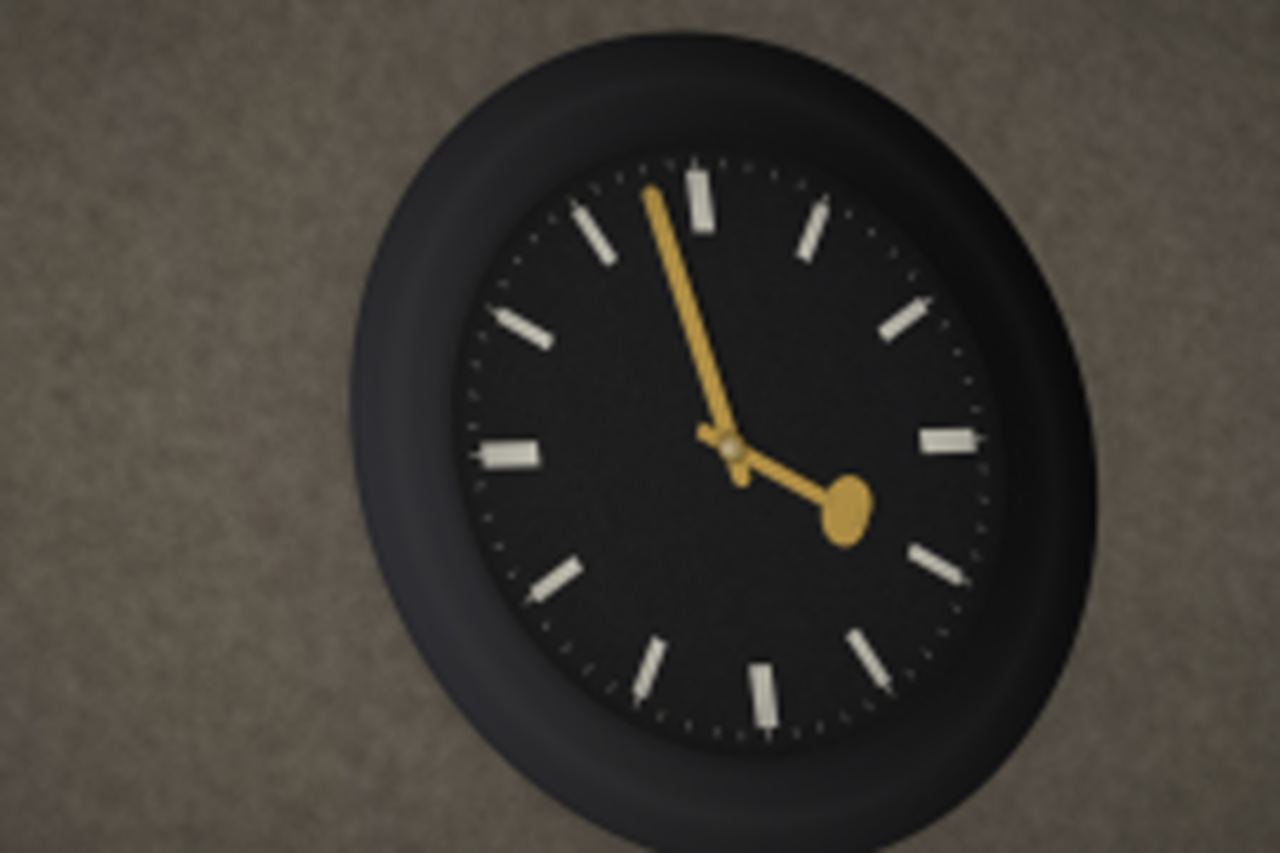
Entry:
h=3 m=58
